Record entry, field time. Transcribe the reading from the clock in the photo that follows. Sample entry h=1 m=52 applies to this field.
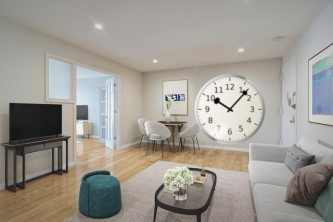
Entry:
h=10 m=7
